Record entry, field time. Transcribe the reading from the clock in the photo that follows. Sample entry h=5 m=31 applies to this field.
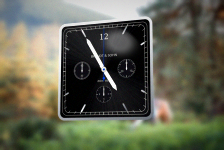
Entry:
h=4 m=55
